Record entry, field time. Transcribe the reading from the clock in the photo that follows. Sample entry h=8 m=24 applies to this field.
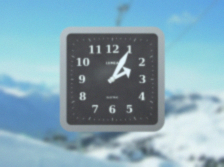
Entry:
h=2 m=5
